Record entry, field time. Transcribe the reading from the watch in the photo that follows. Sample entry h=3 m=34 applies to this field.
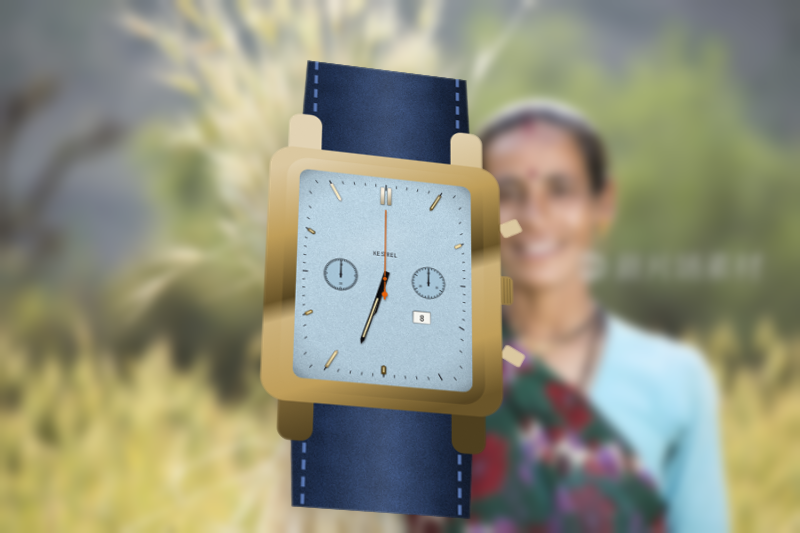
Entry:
h=6 m=33
